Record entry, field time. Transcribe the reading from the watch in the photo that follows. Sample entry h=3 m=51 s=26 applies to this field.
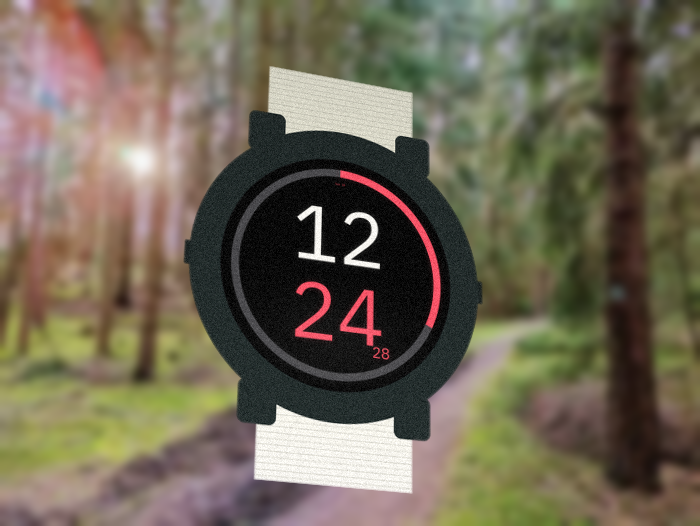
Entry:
h=12 m=24 s=28
